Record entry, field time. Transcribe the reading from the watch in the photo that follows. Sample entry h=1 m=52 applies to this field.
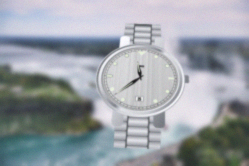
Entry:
h=11 m=38
